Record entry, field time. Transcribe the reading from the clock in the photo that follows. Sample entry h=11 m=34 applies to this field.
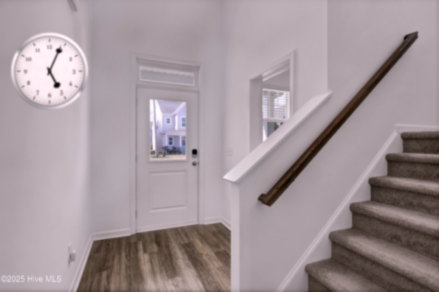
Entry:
h=5 m=4
